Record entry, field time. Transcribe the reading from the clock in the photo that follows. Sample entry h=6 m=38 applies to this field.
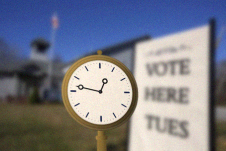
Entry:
h=12 m=47
